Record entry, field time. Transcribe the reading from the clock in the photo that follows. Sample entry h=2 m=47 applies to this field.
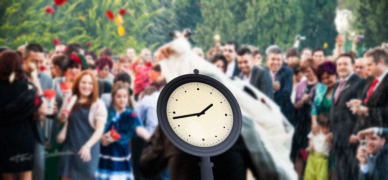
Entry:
h=1 m=43
